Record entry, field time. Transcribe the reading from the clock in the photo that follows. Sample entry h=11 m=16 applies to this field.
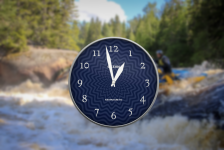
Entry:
h=12 m=58
